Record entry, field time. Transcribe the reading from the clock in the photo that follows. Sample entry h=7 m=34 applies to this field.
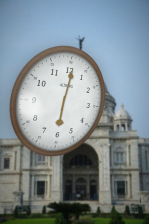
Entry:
h=6 m=1
